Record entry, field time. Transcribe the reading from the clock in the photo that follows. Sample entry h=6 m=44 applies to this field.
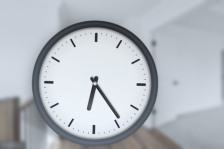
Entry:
h=6 m=24
